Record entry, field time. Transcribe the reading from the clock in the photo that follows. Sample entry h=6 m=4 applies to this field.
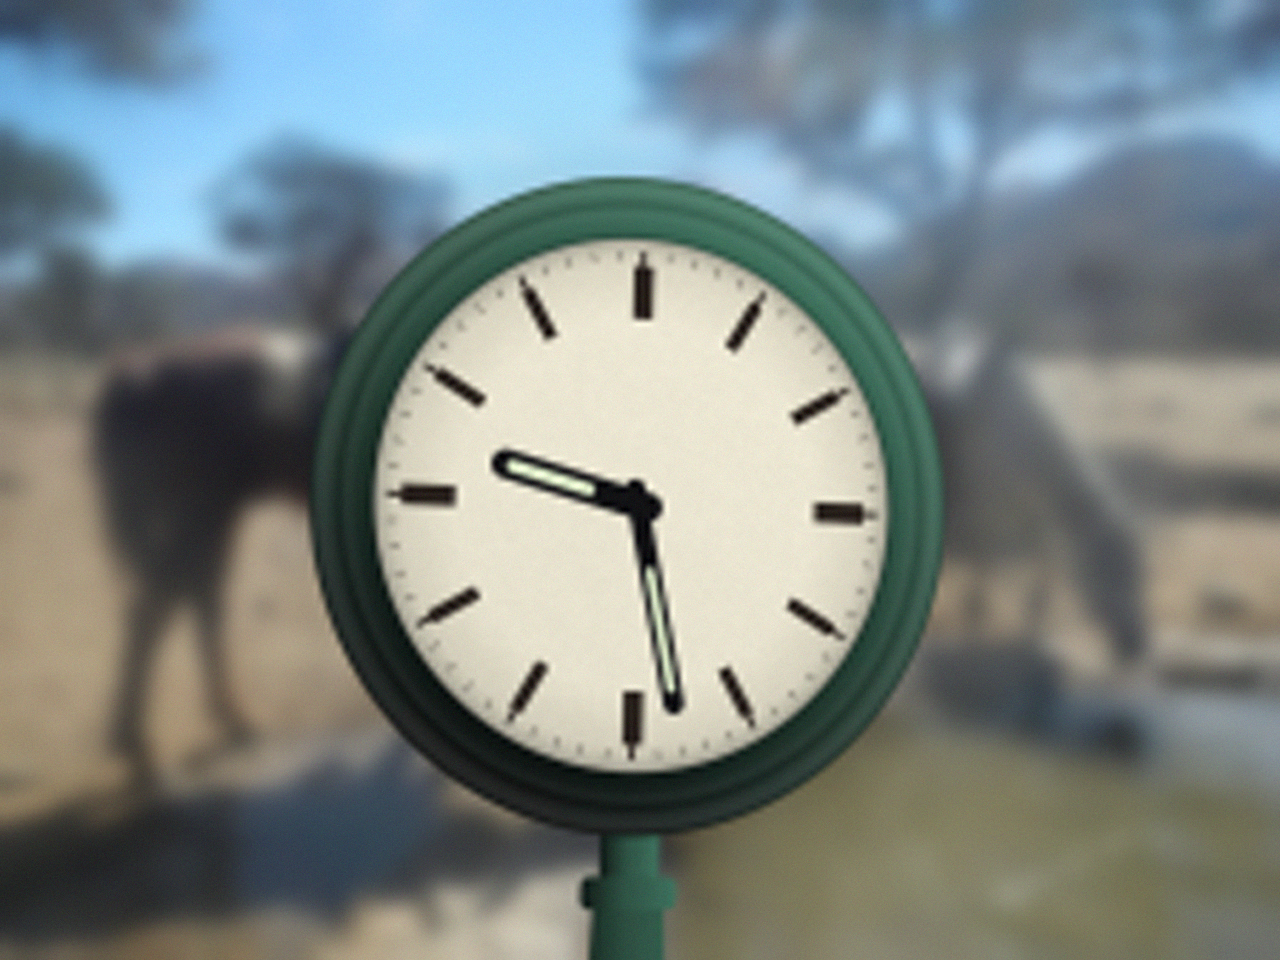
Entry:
h=9 m=28
